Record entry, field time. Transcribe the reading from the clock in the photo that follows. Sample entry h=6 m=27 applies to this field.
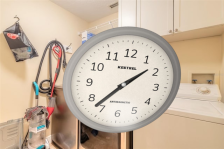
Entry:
h=1 m=37
